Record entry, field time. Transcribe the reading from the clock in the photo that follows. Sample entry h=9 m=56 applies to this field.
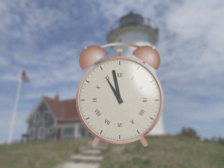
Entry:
h=10 m=58
